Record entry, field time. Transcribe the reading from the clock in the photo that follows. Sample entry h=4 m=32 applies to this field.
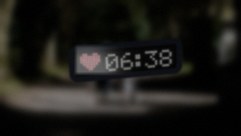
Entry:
h=6 m=38
